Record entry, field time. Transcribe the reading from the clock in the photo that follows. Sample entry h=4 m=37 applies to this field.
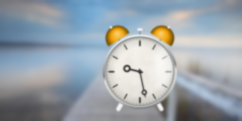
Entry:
h=9 m=28
